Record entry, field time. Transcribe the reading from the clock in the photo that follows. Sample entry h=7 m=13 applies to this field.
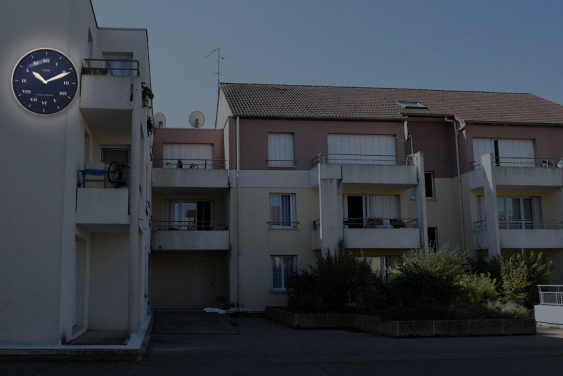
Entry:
h=10 m=11
